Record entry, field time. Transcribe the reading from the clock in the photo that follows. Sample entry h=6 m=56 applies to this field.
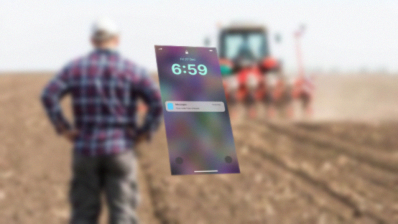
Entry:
h=6 m=59
